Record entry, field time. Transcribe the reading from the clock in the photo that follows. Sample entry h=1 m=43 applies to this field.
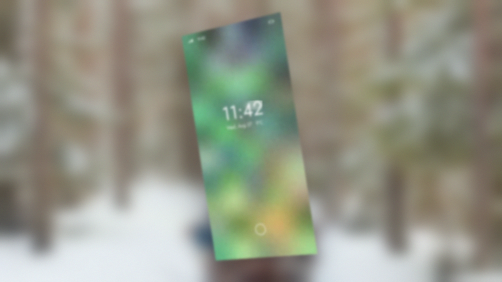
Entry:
h=11 m=42
